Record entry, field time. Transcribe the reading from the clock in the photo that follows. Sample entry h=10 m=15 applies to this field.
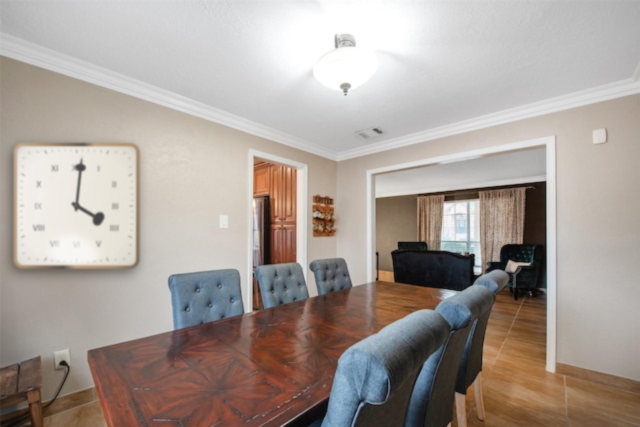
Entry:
h=4 m=1
